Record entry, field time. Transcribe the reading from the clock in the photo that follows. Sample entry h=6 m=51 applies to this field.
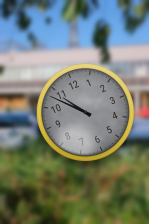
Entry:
h=10 m=53
